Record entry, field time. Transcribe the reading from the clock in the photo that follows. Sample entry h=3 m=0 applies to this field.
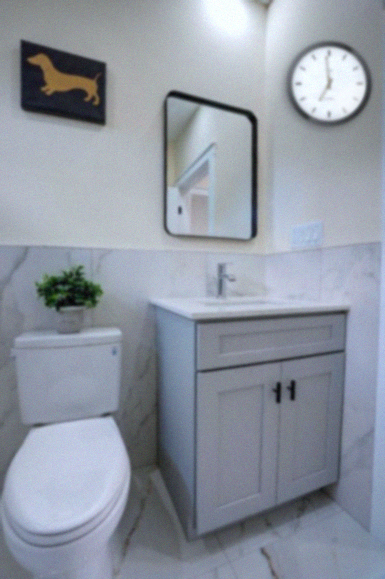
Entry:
h=6 m=59
